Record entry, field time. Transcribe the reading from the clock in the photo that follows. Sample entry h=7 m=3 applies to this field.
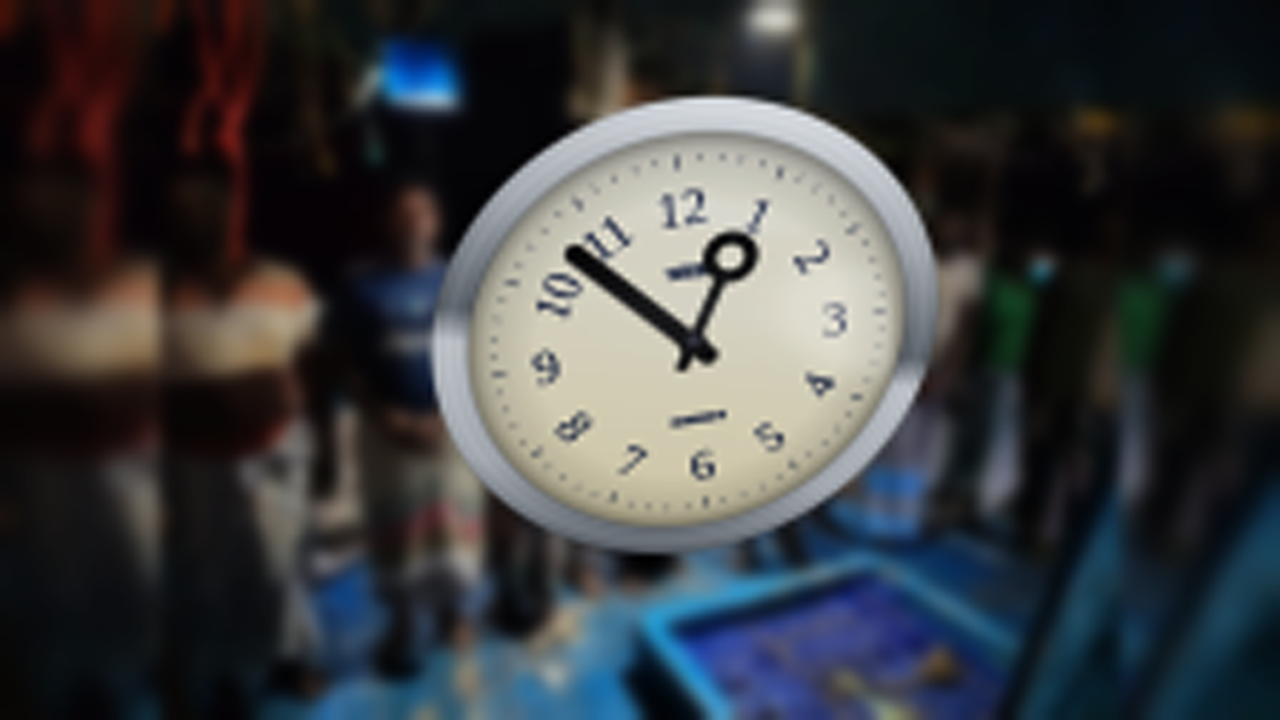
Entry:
h=12 m=53
